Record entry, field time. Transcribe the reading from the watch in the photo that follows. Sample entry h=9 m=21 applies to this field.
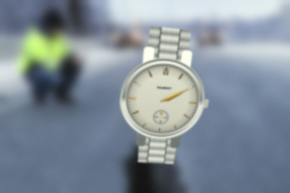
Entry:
h=2 m=10
